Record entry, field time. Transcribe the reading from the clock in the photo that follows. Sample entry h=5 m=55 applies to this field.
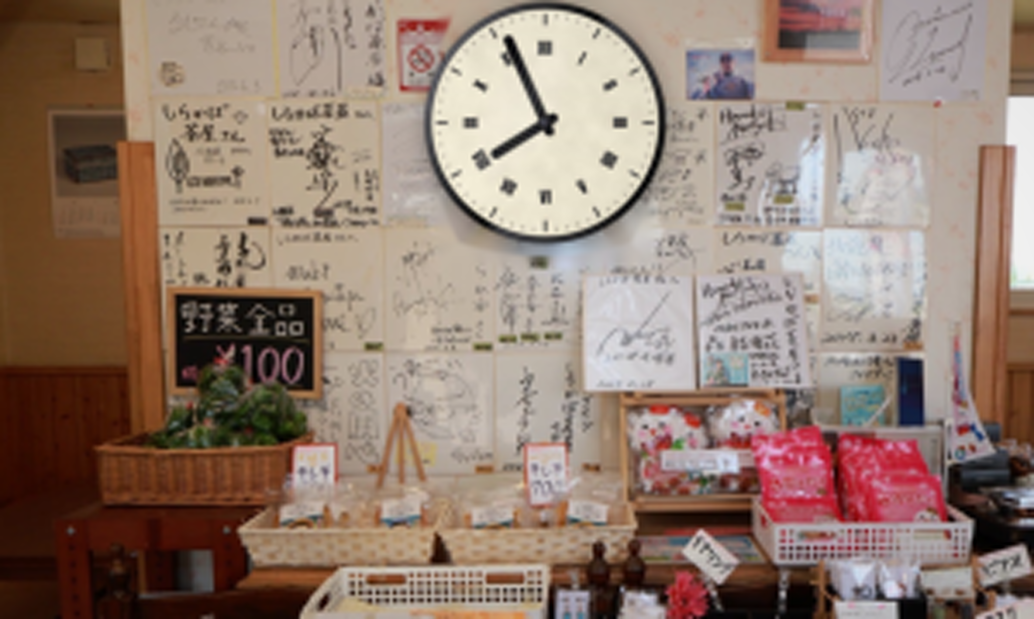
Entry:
h=7 m=56
